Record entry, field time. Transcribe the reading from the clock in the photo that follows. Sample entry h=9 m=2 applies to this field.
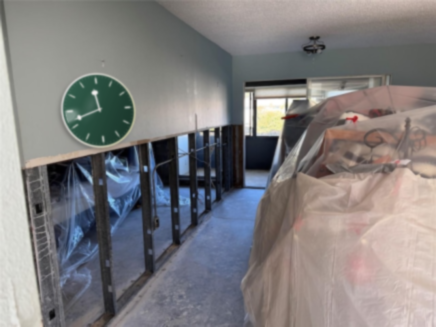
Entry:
h=11 m=42
